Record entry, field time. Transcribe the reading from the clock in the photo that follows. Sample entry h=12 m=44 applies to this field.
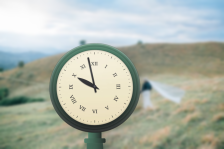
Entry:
h=9 m=58
